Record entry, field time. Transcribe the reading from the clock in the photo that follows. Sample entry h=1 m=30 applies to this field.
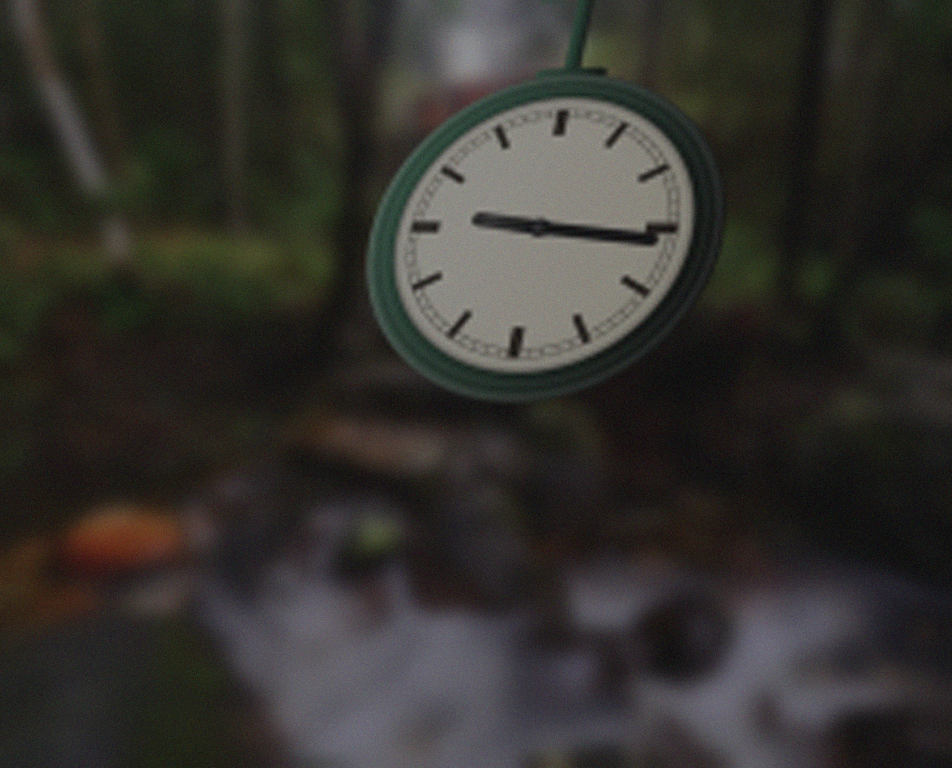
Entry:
h=9 m=16
